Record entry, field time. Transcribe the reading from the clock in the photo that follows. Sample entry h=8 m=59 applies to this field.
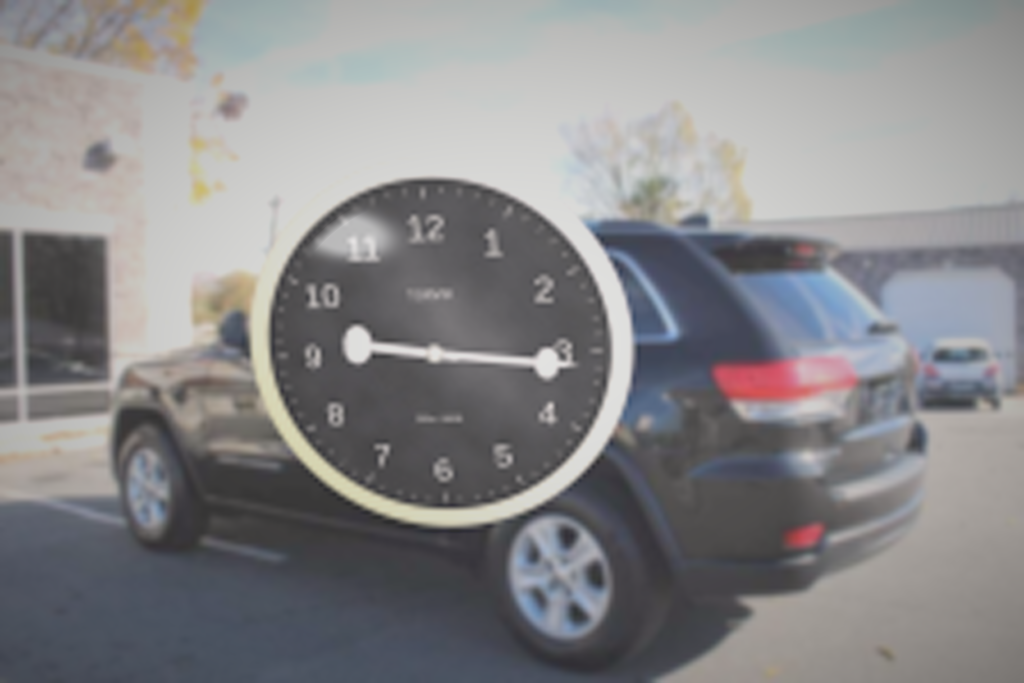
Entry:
h=9 m=16
